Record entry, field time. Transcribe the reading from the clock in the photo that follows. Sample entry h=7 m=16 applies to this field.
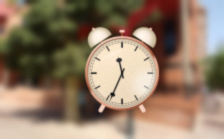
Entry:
h=11 m=34
